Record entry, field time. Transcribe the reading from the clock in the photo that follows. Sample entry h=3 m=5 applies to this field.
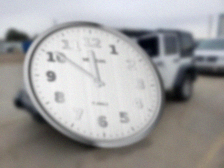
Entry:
h=11 m=51
